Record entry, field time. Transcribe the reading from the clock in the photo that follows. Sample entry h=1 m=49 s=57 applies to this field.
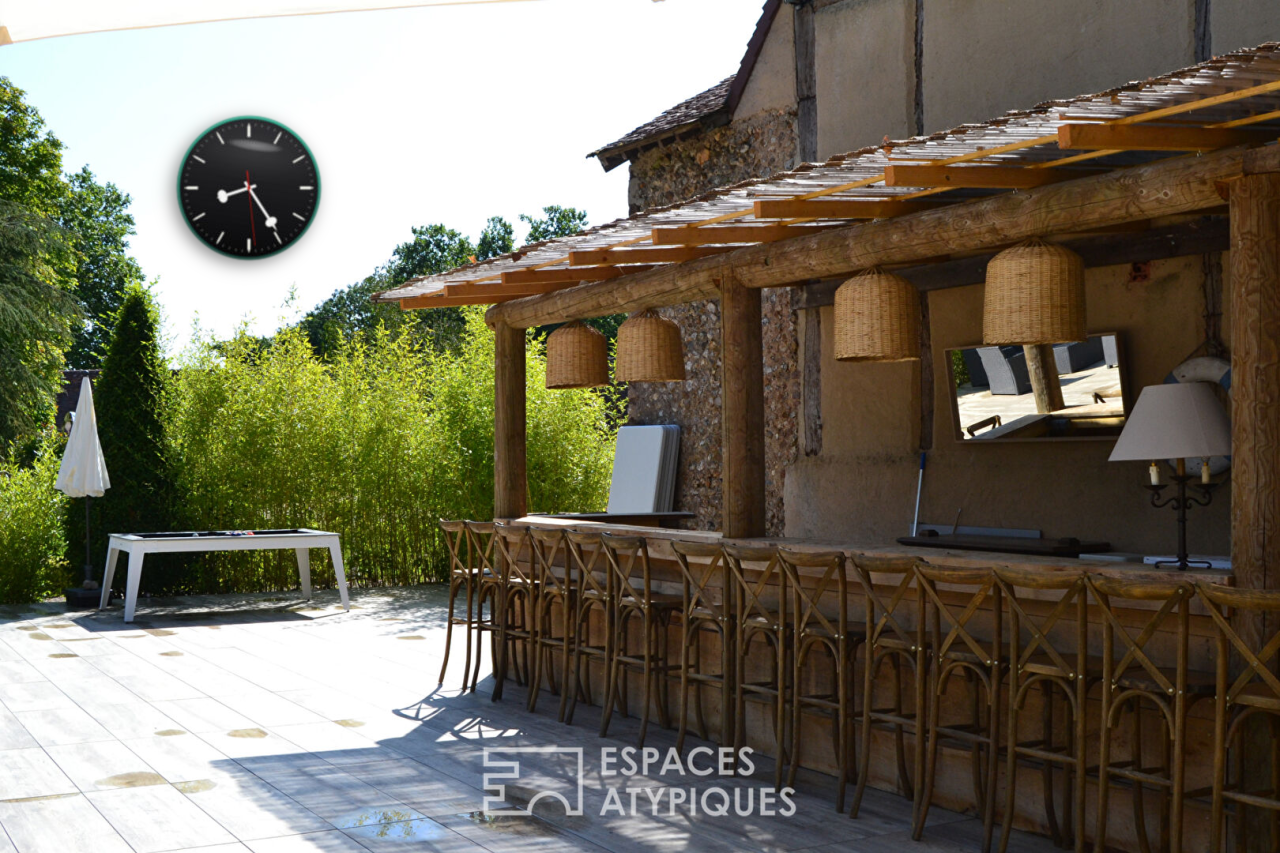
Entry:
h=8 m=24 s=29
